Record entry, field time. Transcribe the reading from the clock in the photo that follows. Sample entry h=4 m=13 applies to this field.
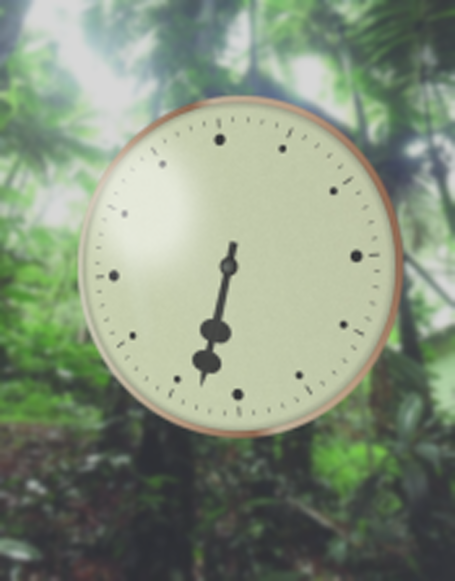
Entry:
h=6 m=33
